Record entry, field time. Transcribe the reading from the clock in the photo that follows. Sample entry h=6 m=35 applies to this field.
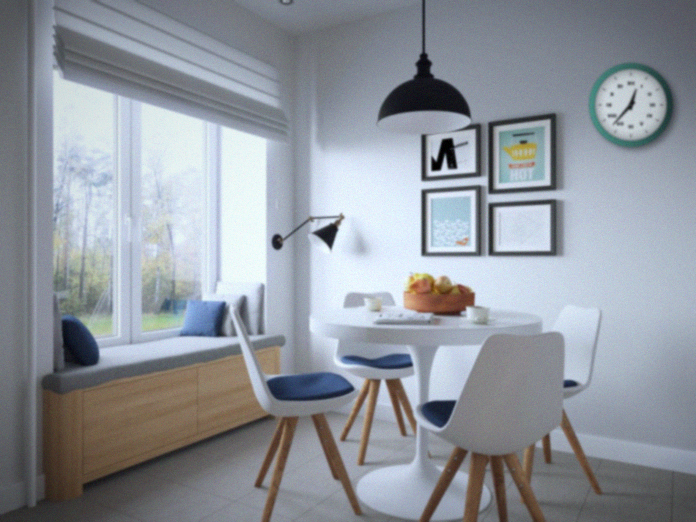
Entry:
h=12 m=37
